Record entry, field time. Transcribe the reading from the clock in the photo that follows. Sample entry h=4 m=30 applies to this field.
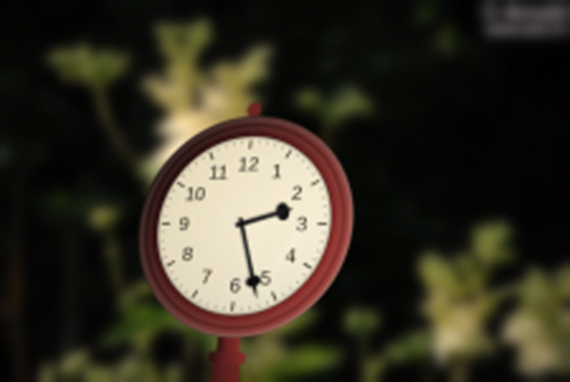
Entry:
h=2 m=27
